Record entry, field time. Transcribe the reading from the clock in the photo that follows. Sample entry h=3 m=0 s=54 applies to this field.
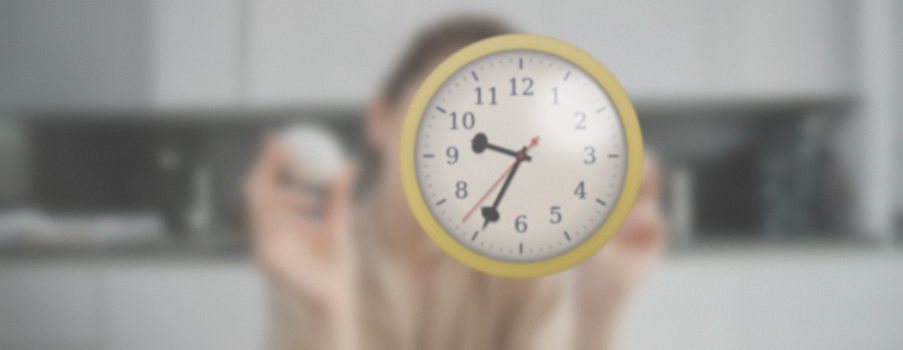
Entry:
h=9 m=34 s=37
